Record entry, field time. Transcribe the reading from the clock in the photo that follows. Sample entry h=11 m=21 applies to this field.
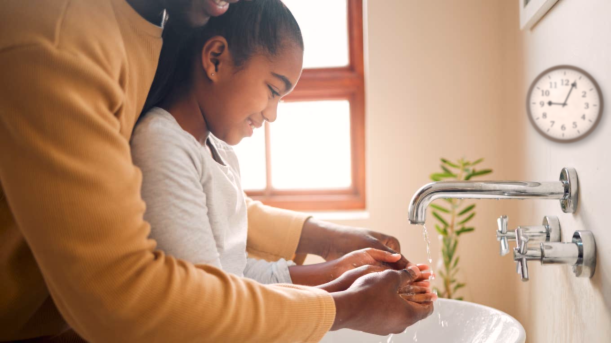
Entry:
h=9 m=4
